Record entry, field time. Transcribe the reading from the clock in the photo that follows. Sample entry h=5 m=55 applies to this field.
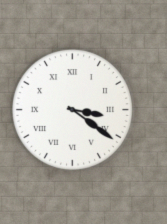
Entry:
h=3 m=21
